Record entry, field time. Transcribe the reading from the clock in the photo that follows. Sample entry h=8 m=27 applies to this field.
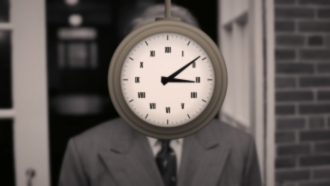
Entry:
h=3 m=9
